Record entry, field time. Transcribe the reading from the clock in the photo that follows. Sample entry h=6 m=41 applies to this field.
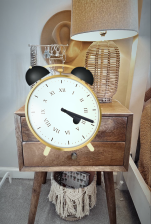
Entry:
h=4 m=19
